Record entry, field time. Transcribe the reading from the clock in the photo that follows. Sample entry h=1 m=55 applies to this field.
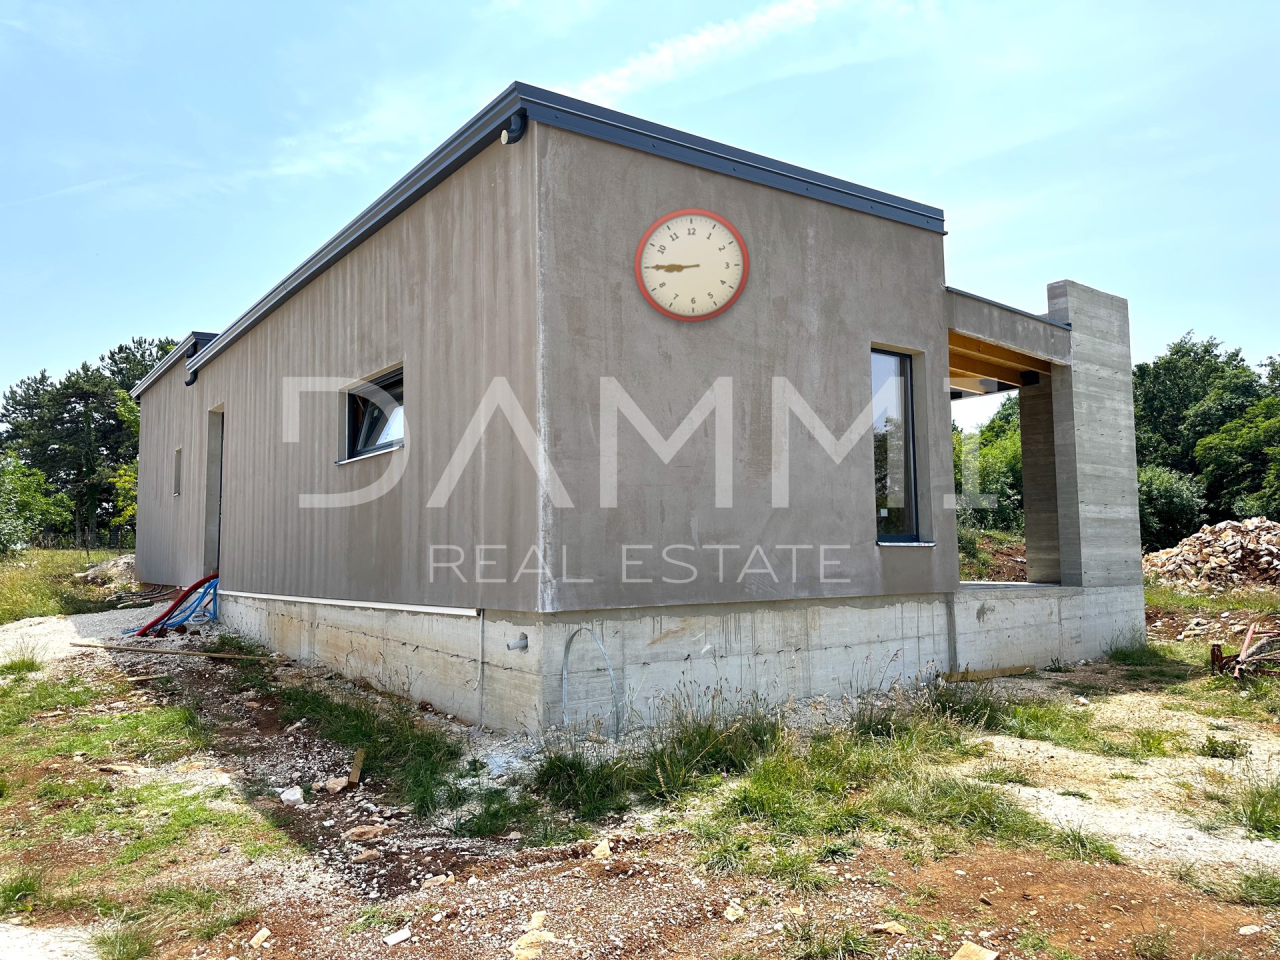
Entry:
h=8 m=45
